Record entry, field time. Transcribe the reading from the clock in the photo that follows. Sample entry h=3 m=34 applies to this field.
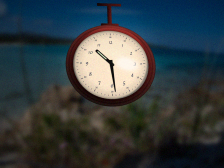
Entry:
h=10 m=29
